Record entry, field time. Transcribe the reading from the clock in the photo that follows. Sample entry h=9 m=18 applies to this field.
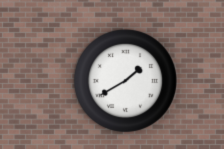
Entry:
h=1 m=40
